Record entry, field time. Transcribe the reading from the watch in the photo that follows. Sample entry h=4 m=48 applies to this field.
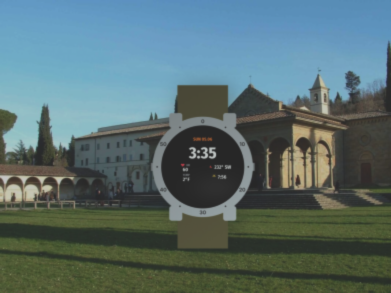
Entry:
h=3 m=35
